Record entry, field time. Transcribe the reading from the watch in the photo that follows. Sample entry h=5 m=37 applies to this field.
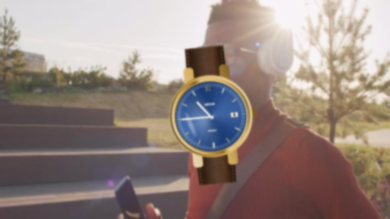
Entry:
h=10 m=45
